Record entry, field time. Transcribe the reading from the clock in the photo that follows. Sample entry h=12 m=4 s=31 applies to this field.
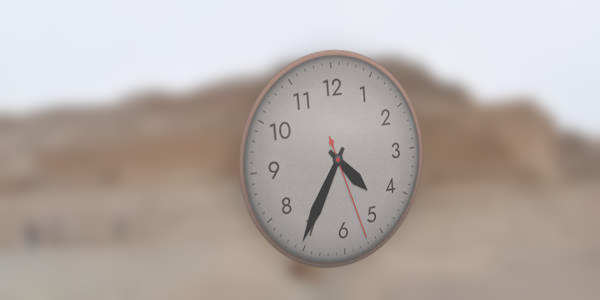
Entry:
h=4 m=35 s=27
